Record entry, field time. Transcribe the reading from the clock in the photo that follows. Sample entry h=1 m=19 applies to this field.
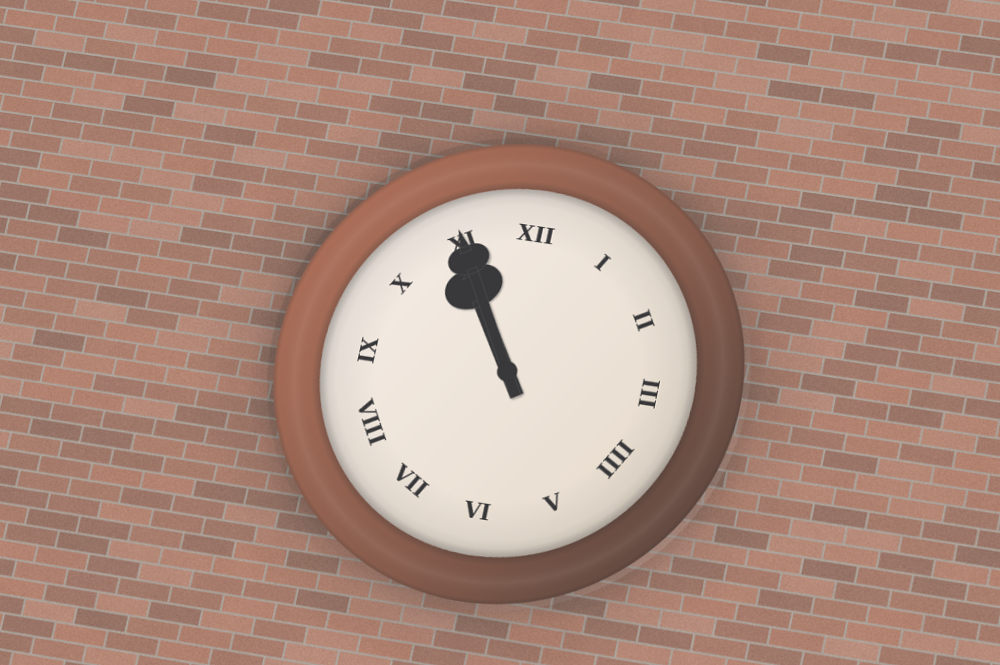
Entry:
h=10 m=55
